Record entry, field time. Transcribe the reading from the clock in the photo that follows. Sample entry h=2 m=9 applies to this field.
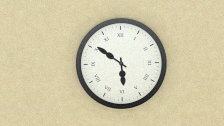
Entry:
h=5 m=51
